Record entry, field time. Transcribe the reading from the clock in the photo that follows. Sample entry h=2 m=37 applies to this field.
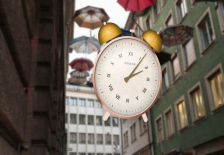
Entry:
h=2 m=6
